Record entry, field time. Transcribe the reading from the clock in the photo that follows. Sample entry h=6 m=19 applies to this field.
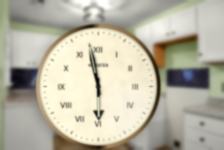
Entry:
h=5 m=58
